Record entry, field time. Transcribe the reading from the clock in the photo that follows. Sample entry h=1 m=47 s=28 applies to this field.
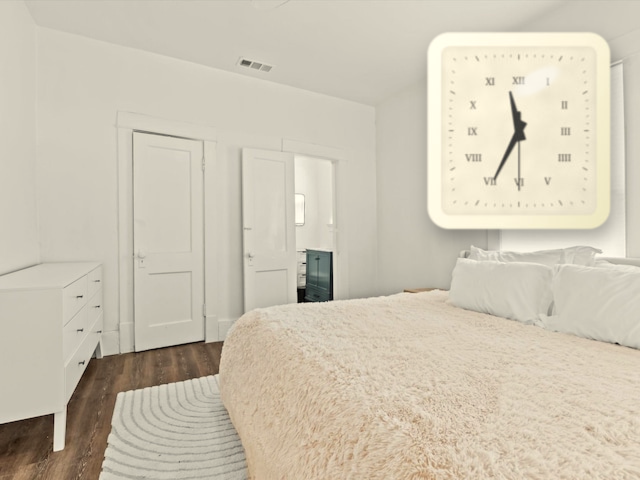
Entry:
h=11 m=34 s=30
